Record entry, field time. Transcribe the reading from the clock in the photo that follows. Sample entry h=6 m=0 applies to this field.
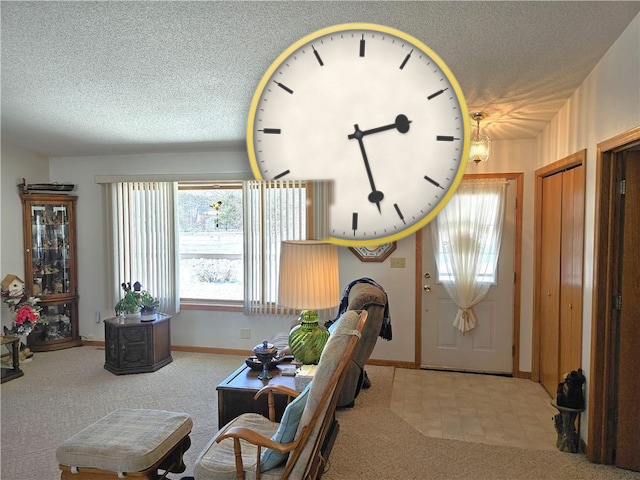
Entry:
h=2 m=27
